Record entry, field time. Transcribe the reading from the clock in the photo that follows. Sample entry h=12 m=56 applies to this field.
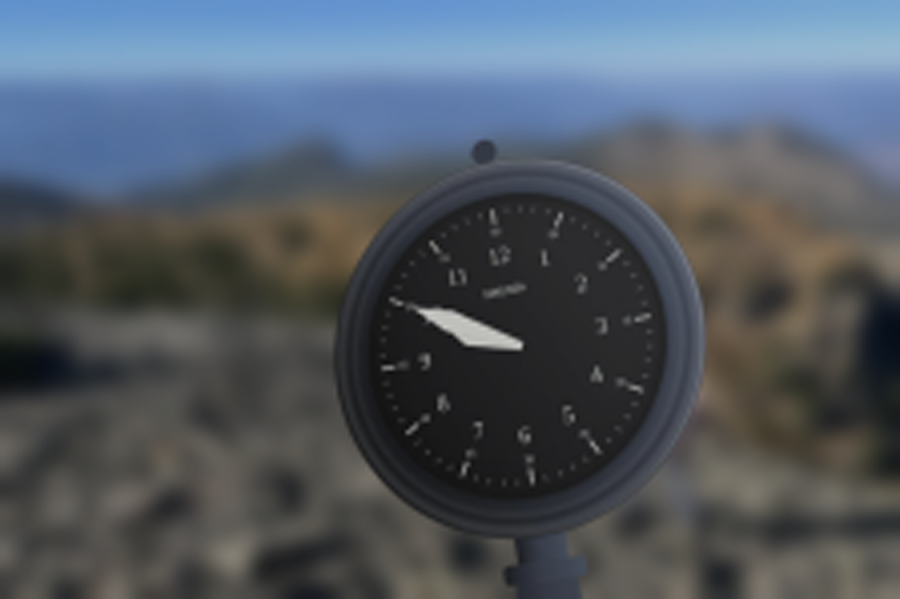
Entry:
h=9 m=50
